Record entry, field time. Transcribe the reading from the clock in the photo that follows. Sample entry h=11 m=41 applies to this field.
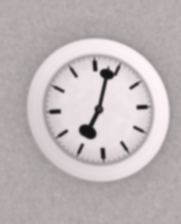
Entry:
h=7 m=3
